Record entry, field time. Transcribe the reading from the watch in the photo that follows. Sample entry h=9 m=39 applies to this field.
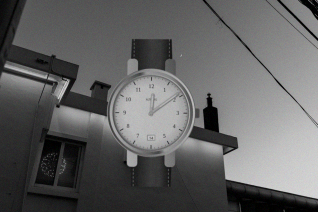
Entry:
h=12 m=9
